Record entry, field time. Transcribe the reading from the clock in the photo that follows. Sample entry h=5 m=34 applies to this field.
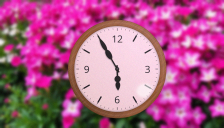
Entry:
h=5 m=55
